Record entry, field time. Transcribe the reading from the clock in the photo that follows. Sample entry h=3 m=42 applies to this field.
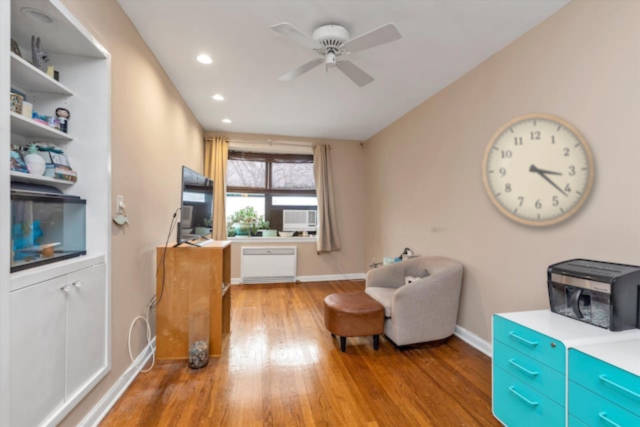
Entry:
h=3 m=22
